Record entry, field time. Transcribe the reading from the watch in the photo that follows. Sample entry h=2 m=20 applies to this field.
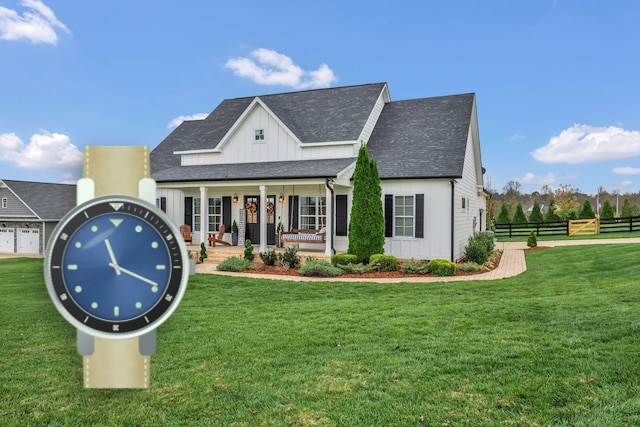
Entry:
h=11 m=19
